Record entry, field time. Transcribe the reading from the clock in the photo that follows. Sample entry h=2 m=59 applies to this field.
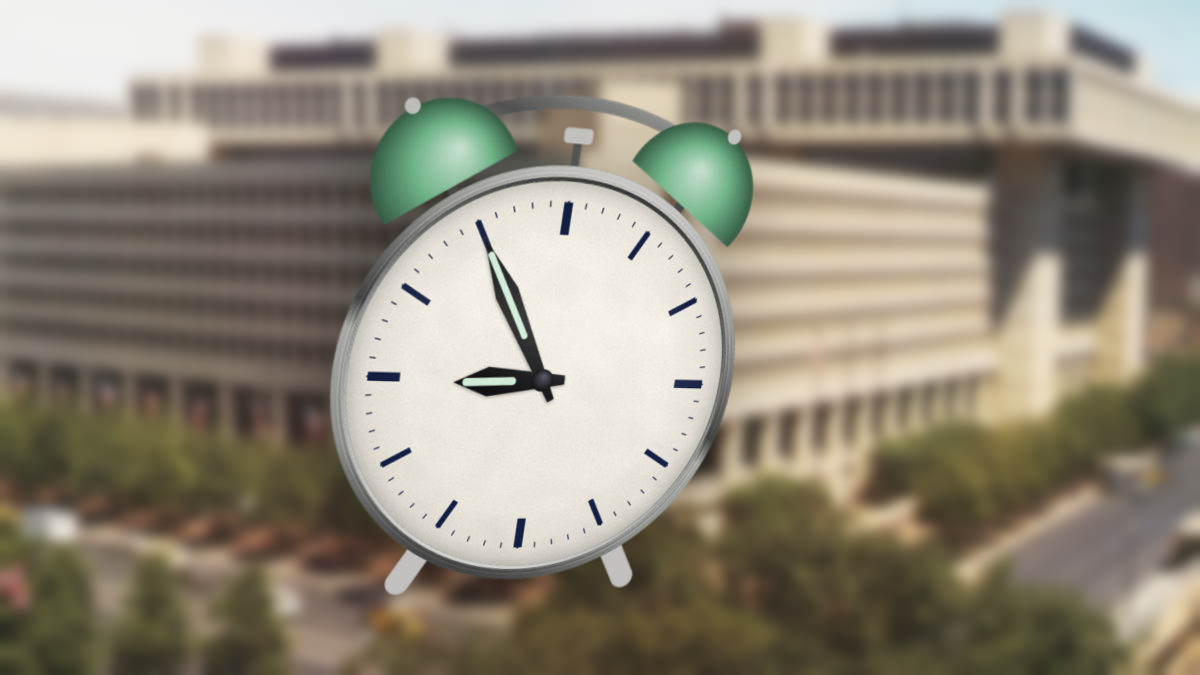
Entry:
h=8 m=55
